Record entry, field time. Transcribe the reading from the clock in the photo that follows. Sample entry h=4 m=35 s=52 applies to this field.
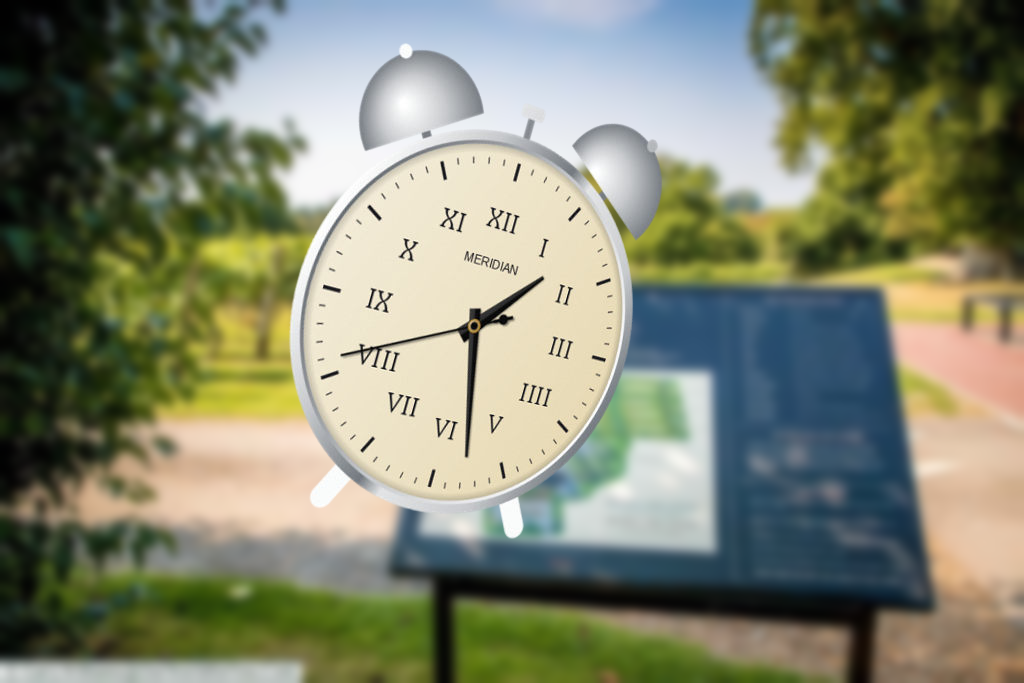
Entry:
h=1 m=27 s=41
